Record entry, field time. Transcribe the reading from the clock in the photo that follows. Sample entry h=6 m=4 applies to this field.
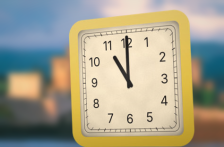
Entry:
h=11 m=0
